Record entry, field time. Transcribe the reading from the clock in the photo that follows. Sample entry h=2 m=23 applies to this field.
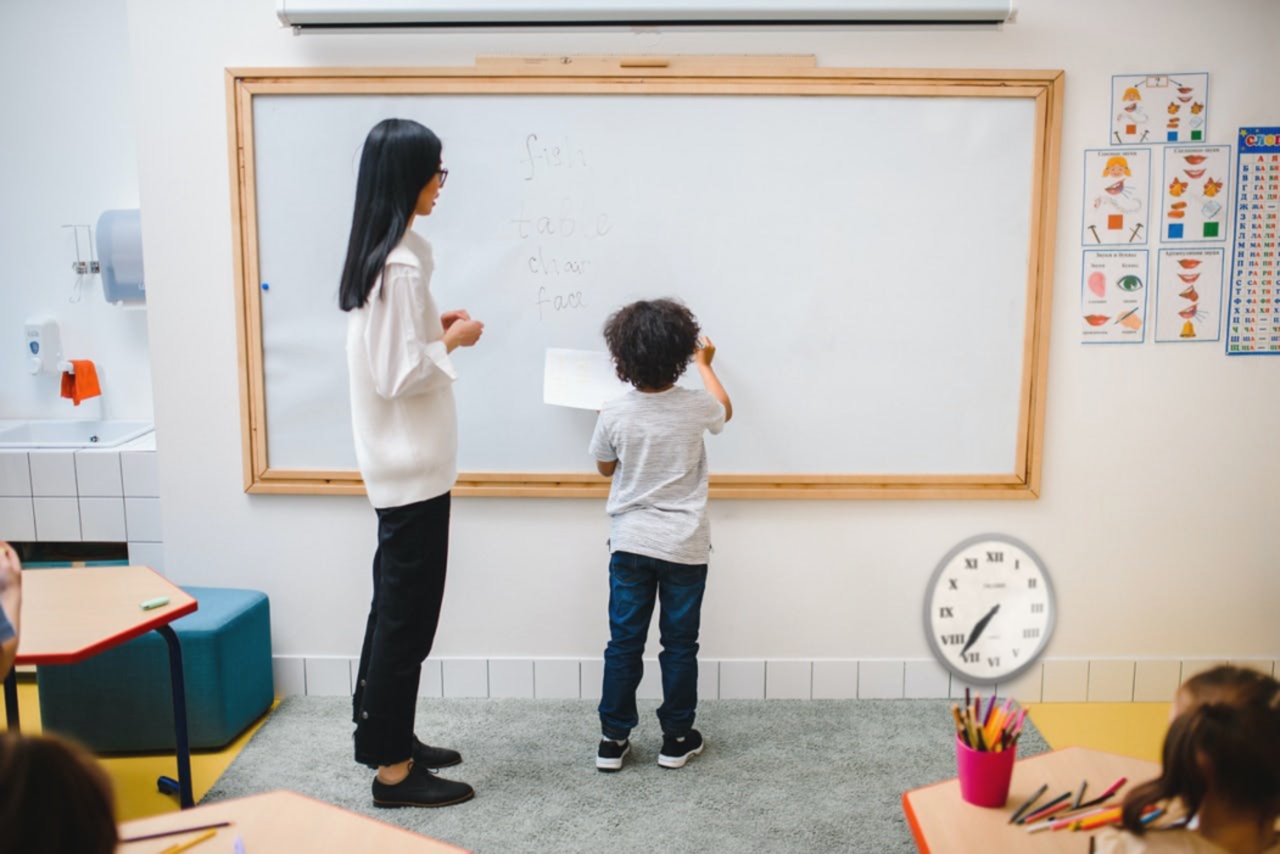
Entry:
h=7 m=37
